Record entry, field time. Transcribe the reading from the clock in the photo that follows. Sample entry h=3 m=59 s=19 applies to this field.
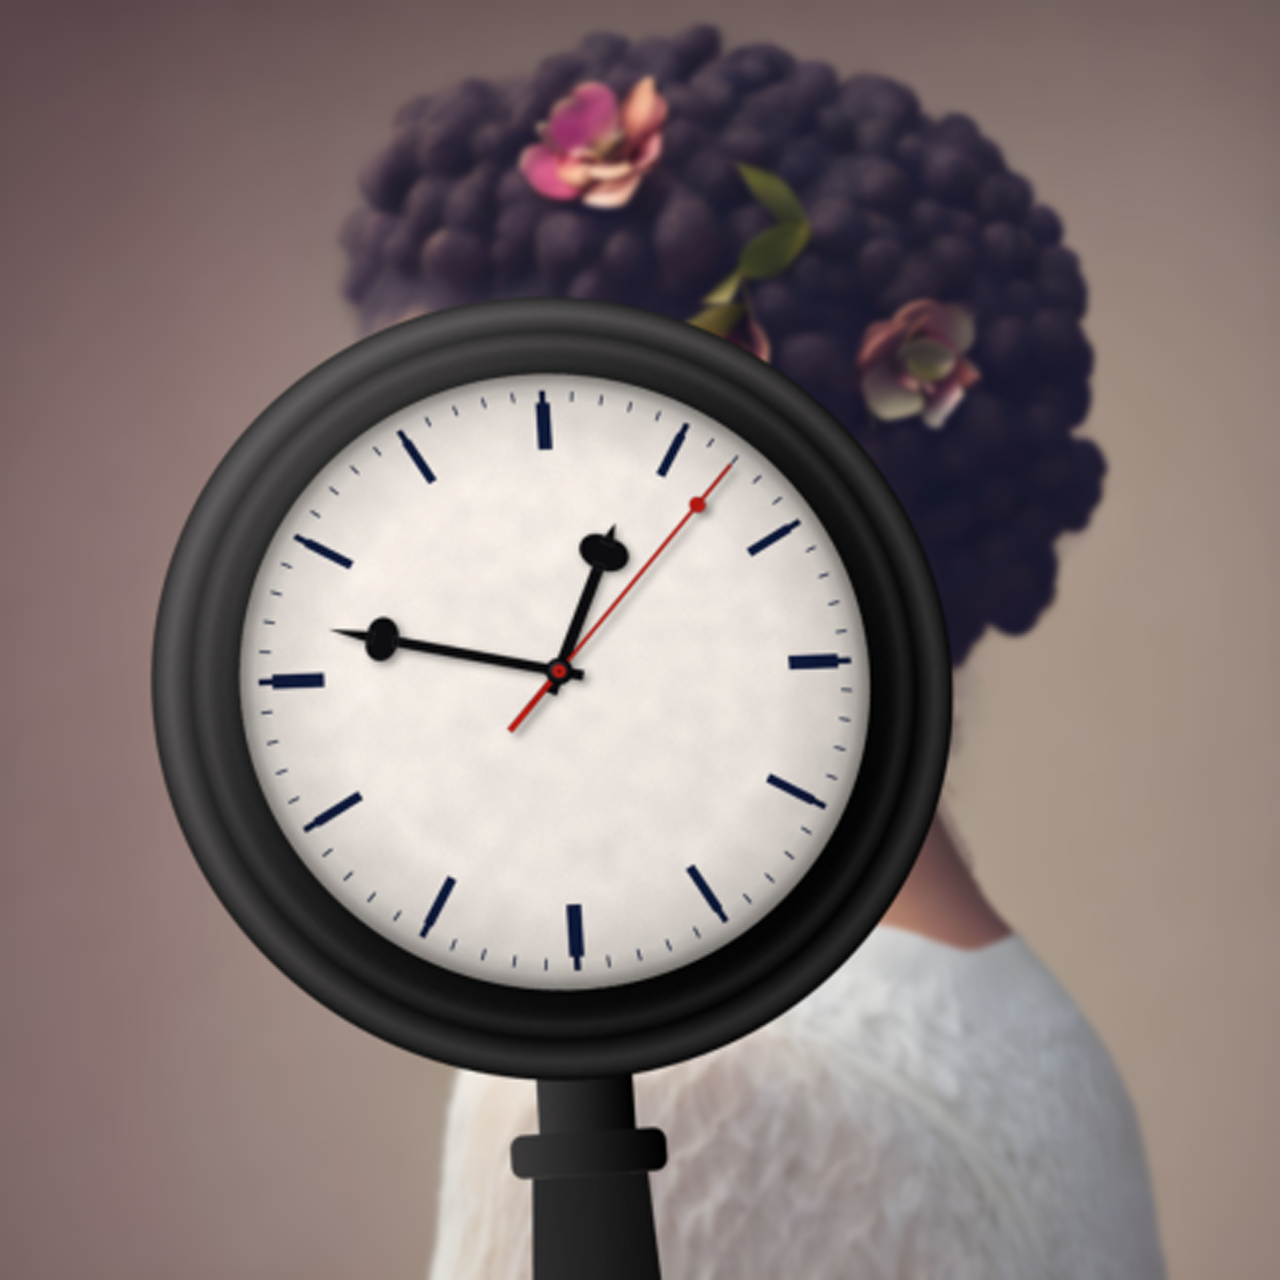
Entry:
h=12 m=47 s=7
